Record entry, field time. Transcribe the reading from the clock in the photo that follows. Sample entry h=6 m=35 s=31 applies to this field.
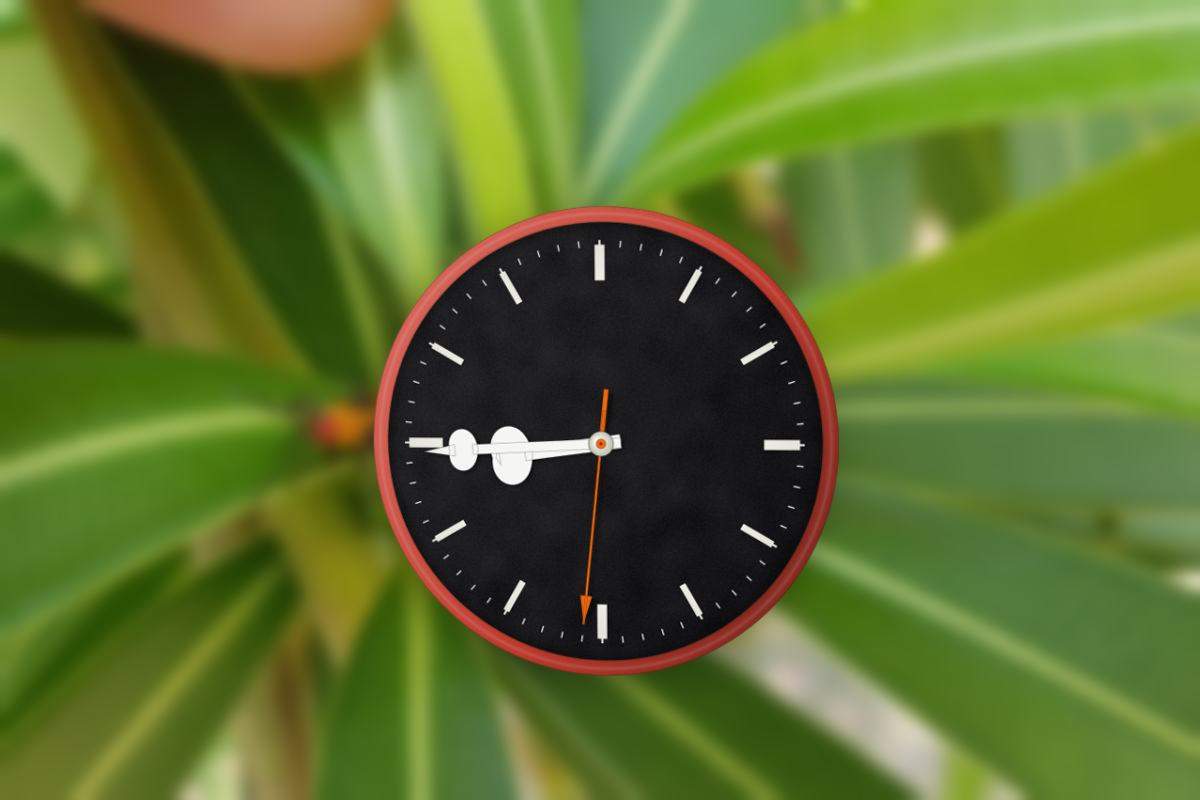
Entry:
h=8 m=44 s=31
